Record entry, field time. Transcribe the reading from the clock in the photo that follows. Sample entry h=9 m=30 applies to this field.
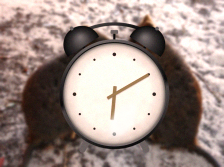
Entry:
h=6 m=10
